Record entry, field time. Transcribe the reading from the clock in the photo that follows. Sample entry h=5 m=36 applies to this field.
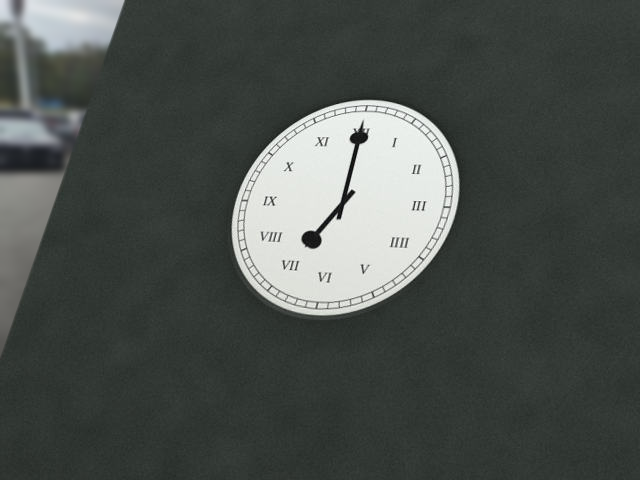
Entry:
h=7 m=0
